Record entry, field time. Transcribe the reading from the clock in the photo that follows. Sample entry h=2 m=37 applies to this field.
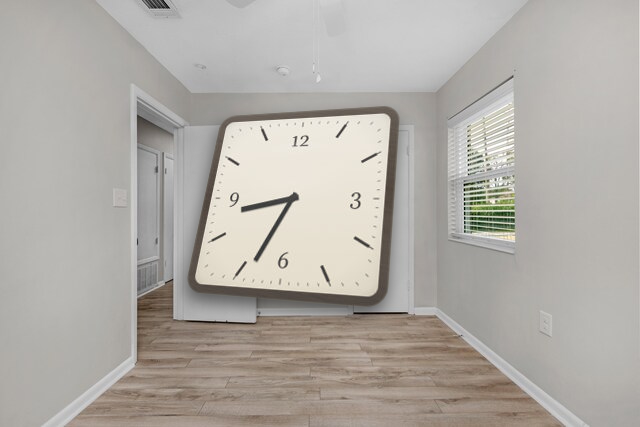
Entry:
h=8 m=34
